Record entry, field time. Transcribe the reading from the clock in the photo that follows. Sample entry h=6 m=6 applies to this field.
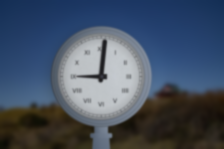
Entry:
h=9 m=1
